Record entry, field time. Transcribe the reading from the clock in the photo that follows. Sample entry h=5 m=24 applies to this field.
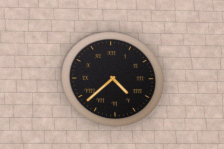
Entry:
h=4 m=38
